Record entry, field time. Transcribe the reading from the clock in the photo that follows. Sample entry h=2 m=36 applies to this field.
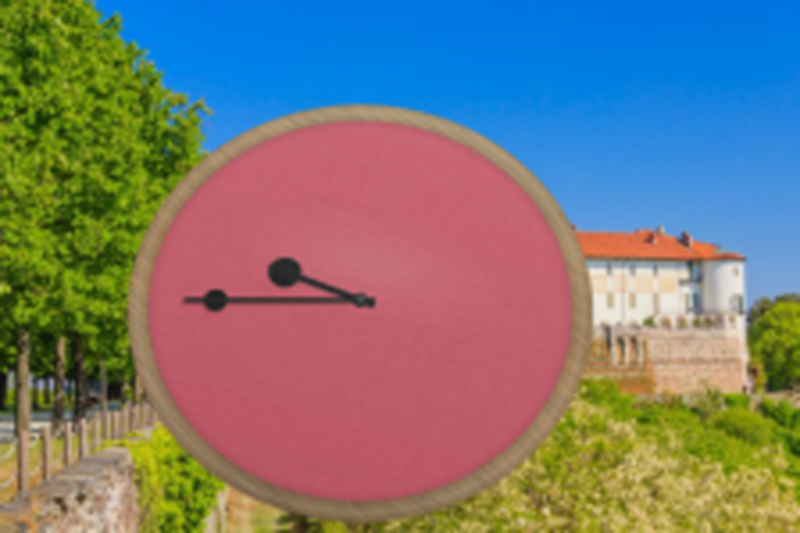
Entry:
h=9 m=45
